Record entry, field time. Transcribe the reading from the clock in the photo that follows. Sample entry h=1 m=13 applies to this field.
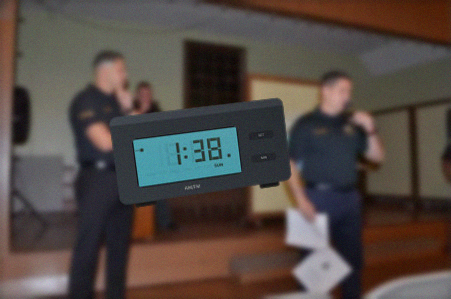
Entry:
h=1 m=38
